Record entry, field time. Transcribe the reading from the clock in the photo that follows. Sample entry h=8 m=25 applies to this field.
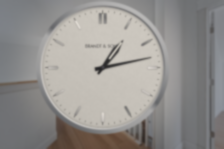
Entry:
h=1 m=13
